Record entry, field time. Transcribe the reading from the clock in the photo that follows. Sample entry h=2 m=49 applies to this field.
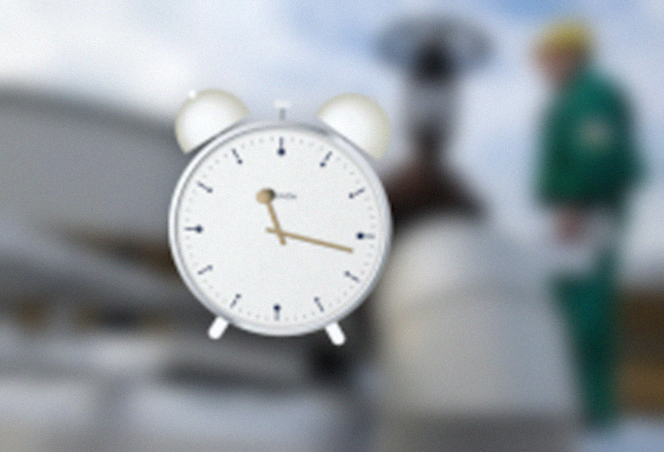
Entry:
h=11 m=17
